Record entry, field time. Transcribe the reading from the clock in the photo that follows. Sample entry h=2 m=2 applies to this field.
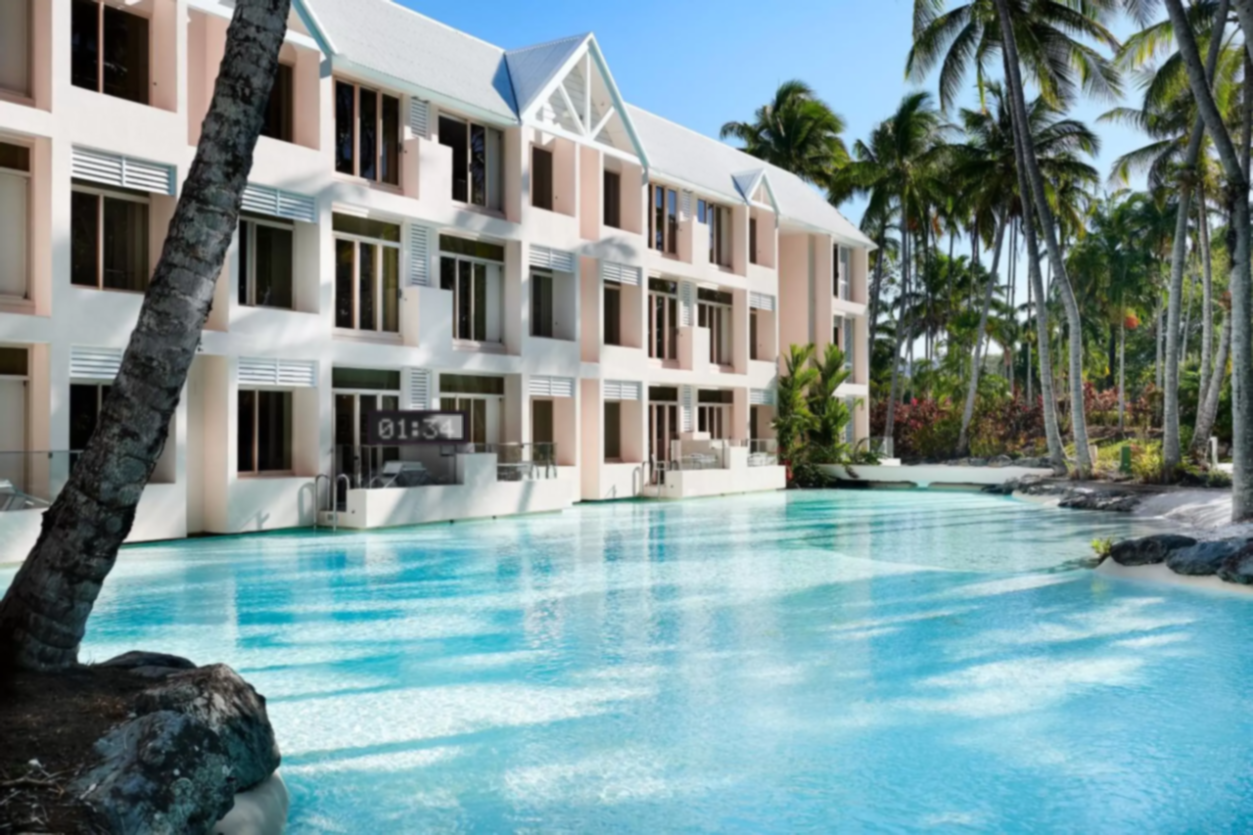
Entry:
h=1 m=34
